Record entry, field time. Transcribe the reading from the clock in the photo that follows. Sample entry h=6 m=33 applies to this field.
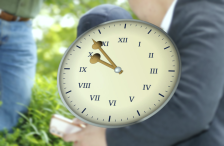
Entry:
h=9 m=53
